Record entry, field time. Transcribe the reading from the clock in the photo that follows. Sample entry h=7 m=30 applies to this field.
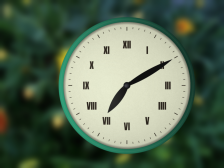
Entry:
h=7 m=10
